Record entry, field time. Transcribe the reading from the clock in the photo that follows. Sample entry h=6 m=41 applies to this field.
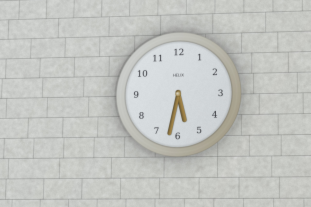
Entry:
h=5 m=32
